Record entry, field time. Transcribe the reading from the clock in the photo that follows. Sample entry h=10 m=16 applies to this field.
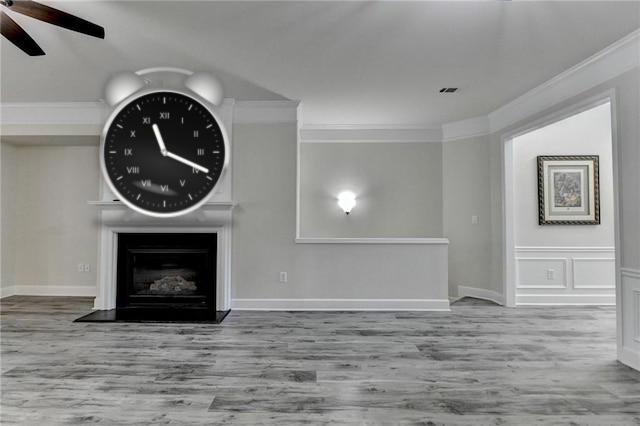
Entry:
h=11 m=19
